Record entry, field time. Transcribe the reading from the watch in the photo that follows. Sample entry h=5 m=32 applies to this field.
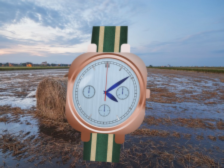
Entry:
h=4 m=9
